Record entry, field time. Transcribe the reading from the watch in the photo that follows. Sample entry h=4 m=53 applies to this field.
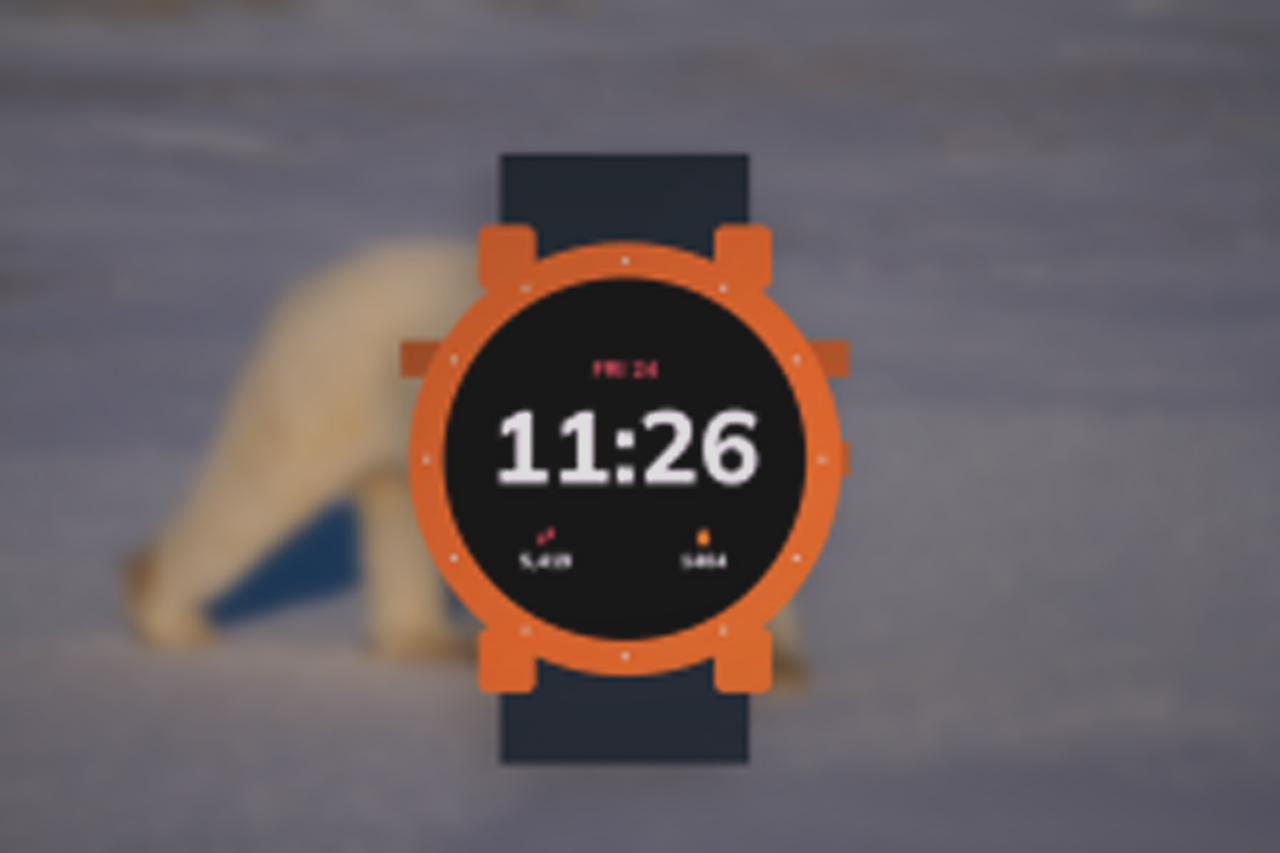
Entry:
h=11 m=26
